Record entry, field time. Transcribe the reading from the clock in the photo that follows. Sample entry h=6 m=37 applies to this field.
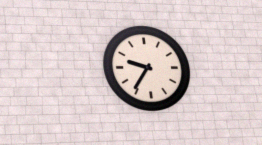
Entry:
h=9 m=36
